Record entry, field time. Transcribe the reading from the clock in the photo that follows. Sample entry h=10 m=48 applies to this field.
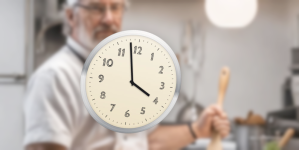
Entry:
h=3 m=58
